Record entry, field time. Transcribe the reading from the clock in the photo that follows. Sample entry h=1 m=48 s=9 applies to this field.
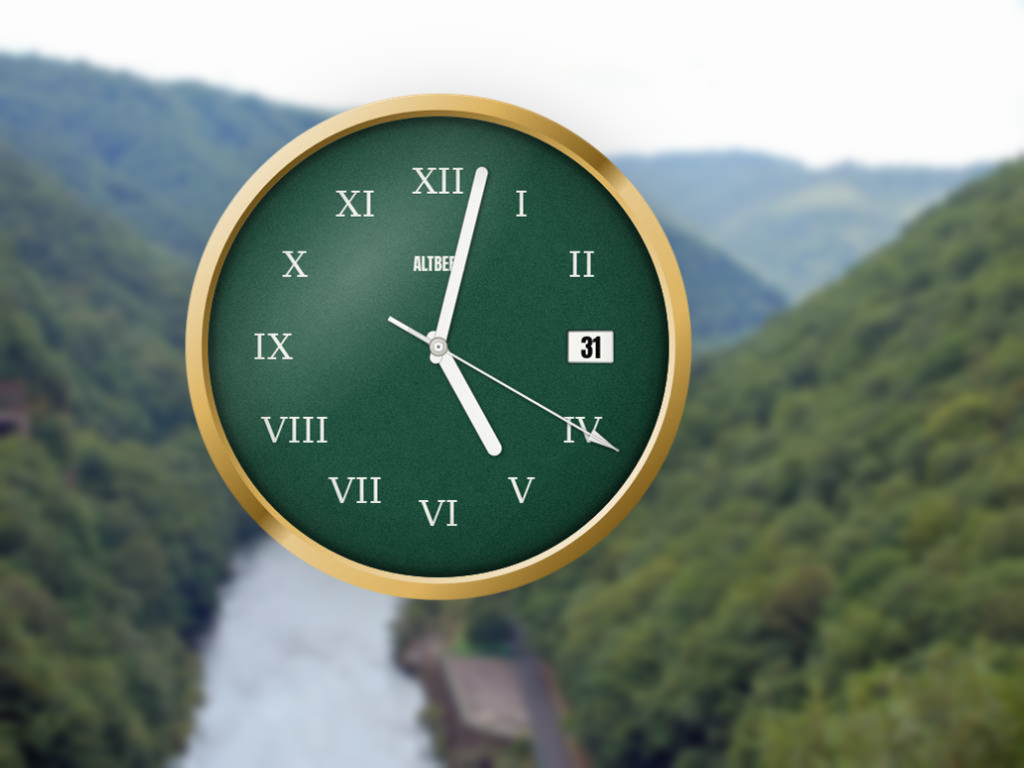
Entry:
h=5 m=2 s=20
